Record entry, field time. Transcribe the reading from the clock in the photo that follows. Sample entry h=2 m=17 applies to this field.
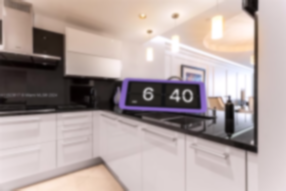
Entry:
h=6 m=40
